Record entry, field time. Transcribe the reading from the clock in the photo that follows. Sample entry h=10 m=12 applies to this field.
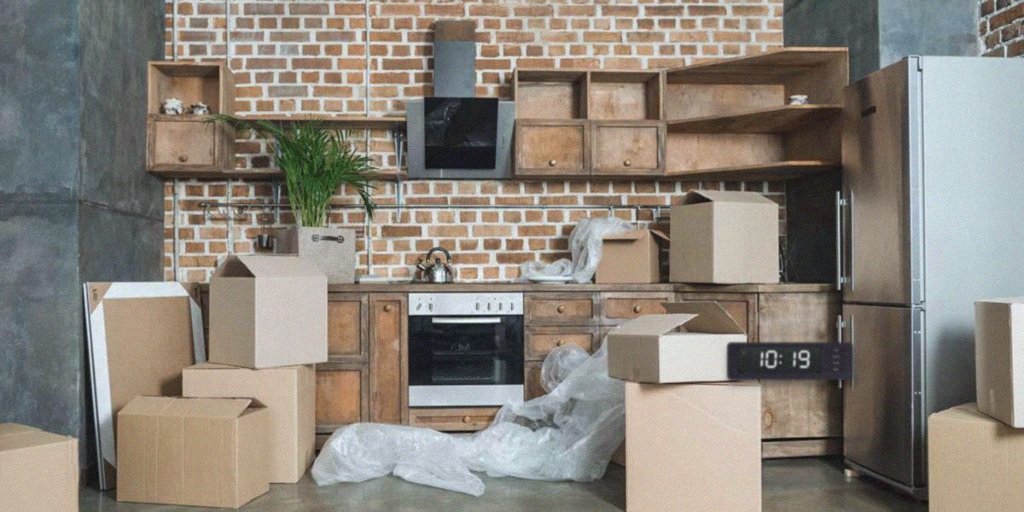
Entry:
h=10 m=19
